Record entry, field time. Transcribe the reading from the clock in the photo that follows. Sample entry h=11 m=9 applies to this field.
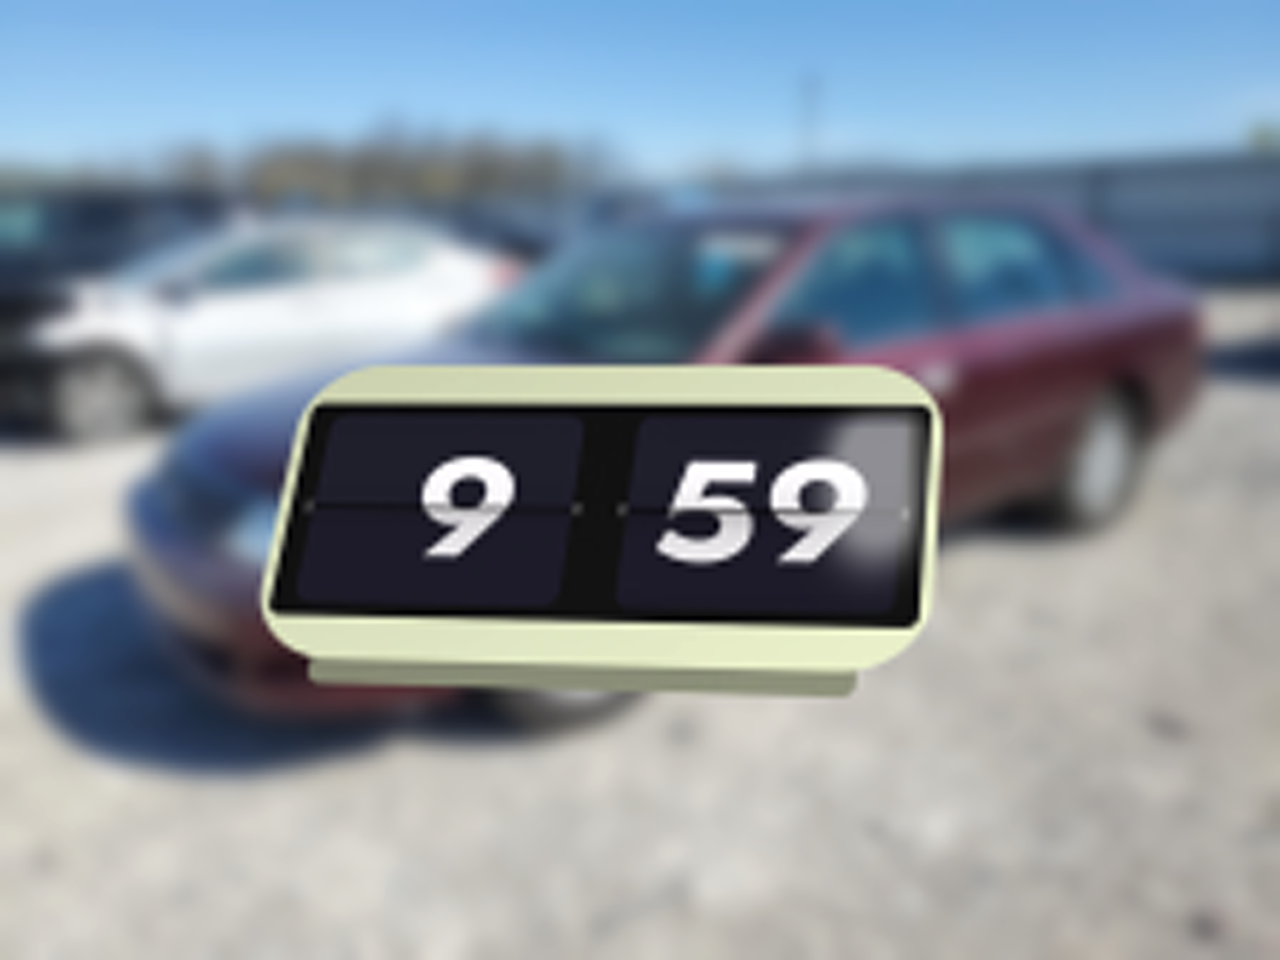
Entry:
h=9 m=59
